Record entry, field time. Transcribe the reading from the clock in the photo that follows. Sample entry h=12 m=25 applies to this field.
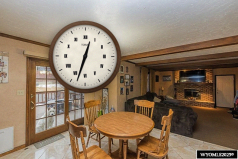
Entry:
h=12 m=33
